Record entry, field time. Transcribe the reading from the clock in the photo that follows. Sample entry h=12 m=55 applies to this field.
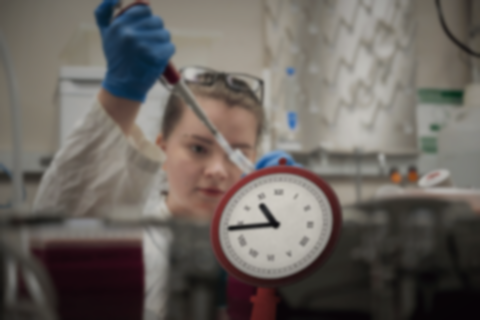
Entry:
h=10 m=44
